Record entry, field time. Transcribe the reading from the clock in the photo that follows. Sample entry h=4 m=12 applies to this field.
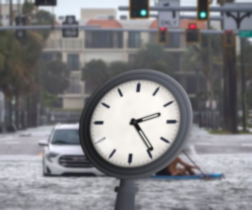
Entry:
h=2 m=24
